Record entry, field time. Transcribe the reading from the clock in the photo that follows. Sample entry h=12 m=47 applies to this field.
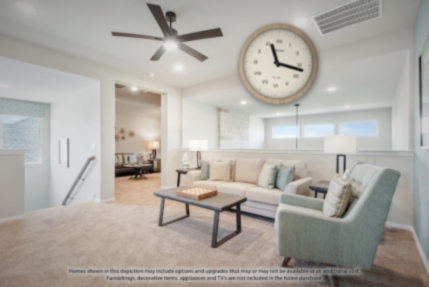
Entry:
h=11 m=17
